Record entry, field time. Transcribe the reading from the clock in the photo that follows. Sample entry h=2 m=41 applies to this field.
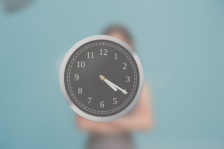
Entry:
h=4 m=20
